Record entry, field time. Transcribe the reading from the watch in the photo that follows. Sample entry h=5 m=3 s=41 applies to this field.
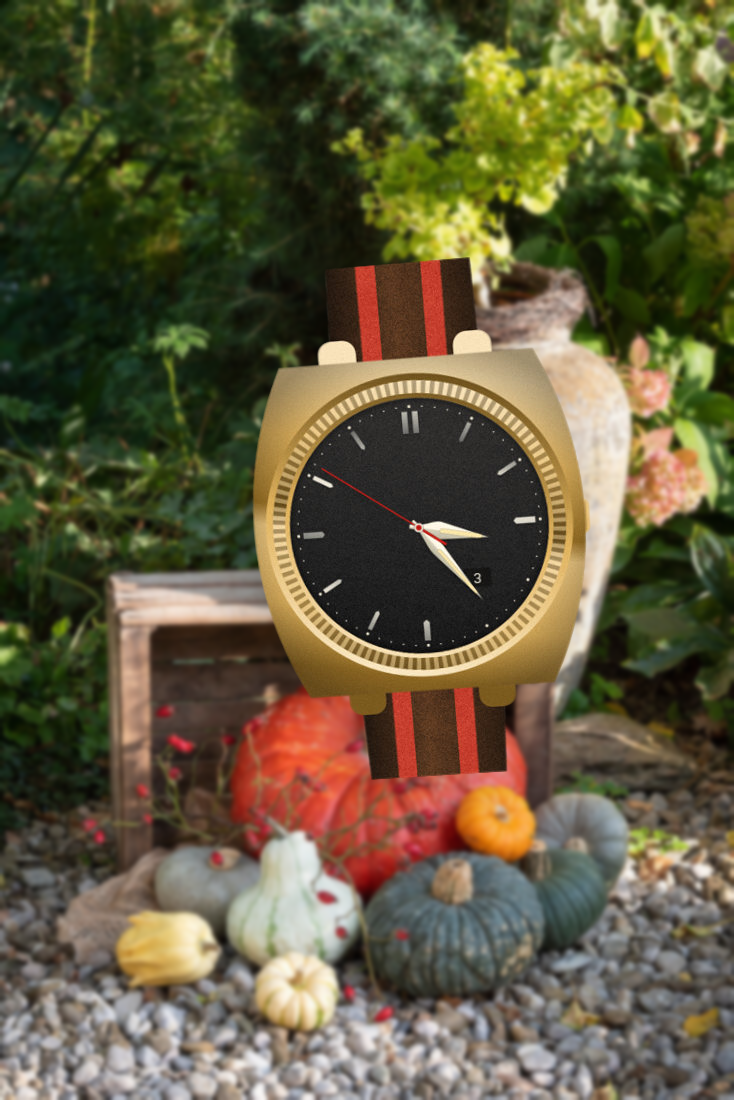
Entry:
h=3 m=23 s=51
